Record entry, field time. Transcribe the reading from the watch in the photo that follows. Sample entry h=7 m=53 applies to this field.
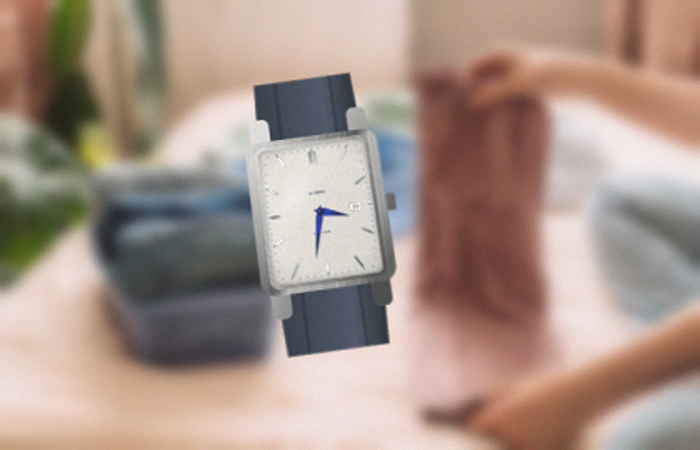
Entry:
h=3 m=32
